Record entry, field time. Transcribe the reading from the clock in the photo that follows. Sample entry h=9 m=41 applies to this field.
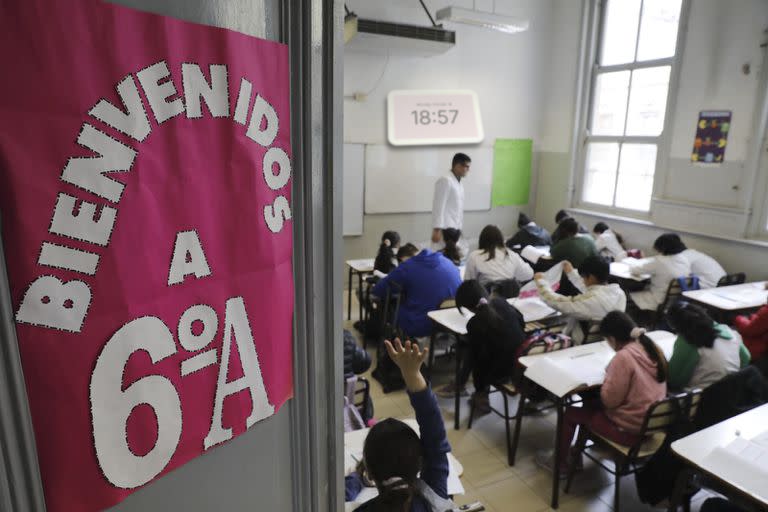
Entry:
h=18 m=57
